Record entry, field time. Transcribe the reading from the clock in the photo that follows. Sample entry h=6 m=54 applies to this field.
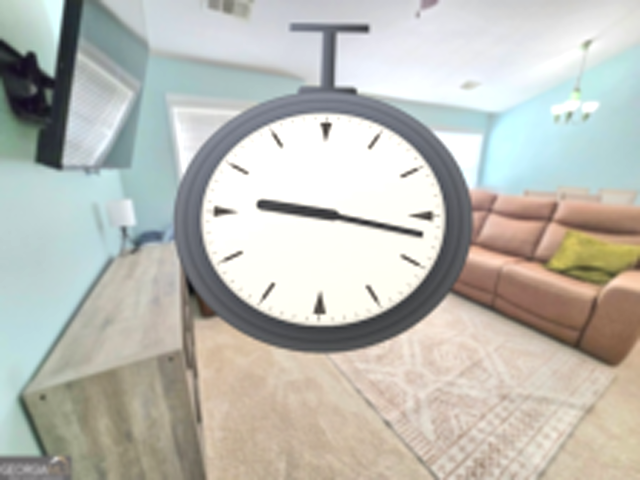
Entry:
h=9 m=17
